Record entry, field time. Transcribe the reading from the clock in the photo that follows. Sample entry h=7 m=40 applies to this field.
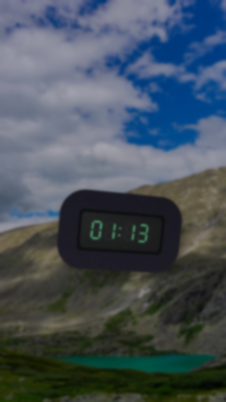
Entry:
h=1 m=13
